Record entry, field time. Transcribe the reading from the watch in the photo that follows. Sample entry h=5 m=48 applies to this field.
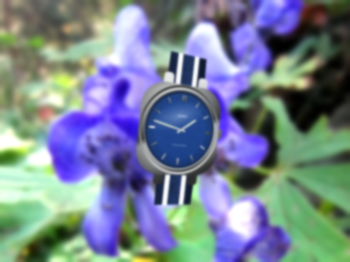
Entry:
h=1 m=47
